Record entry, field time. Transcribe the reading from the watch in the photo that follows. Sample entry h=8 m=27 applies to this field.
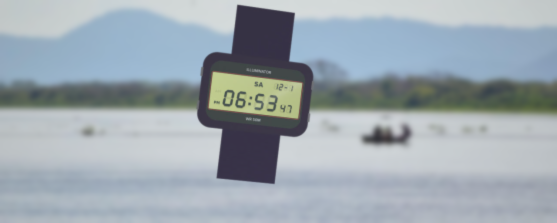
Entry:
h=6 m=53
